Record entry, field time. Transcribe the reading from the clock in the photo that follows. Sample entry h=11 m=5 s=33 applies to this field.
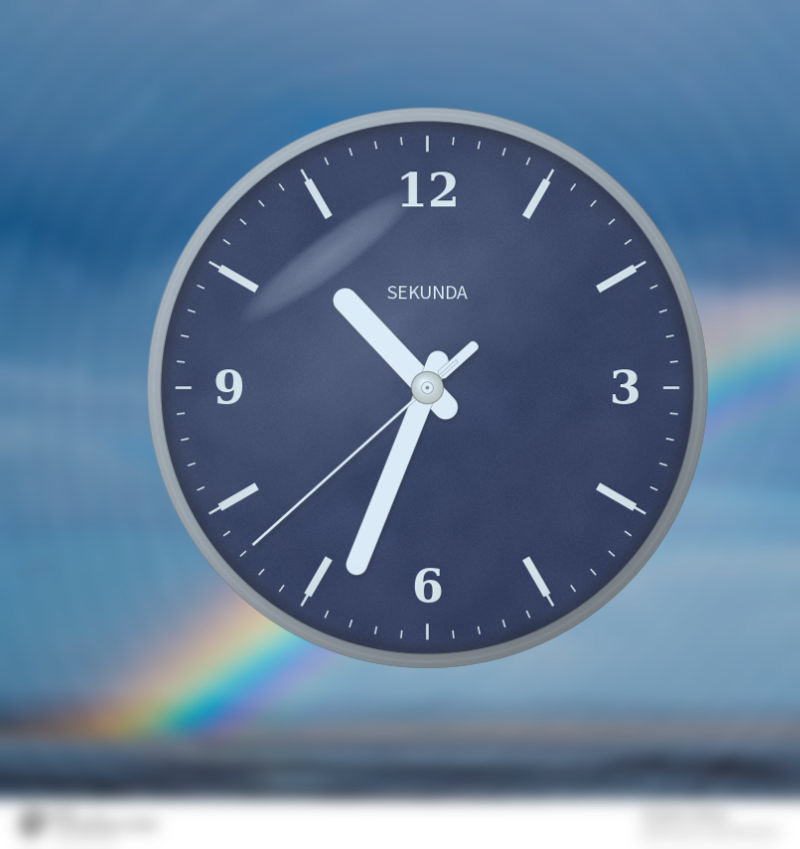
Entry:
h=10 m=33 s=38
